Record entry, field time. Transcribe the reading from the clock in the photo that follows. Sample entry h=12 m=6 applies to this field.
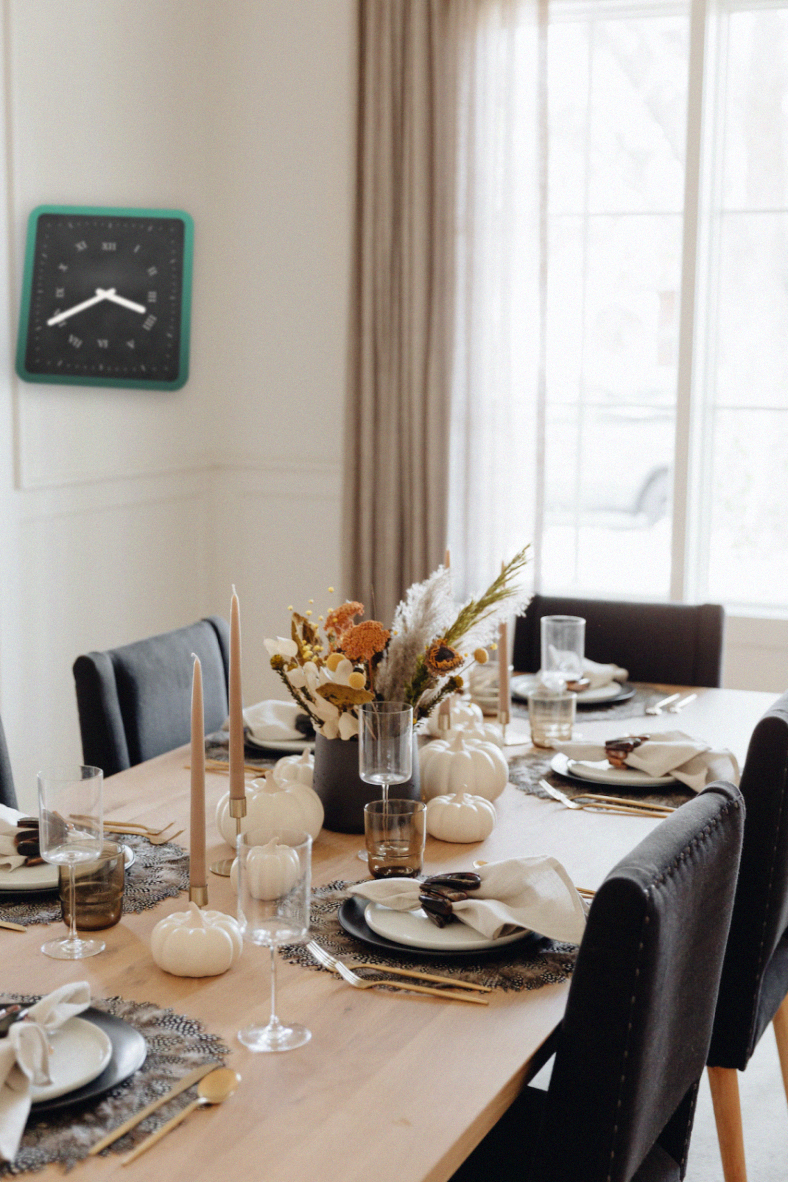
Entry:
h=3 m=40
